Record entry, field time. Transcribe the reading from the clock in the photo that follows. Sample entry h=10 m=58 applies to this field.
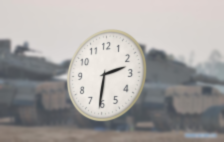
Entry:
h=2 m=31
